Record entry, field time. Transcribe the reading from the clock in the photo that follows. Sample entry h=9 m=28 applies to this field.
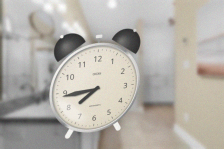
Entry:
h=7 m=44
